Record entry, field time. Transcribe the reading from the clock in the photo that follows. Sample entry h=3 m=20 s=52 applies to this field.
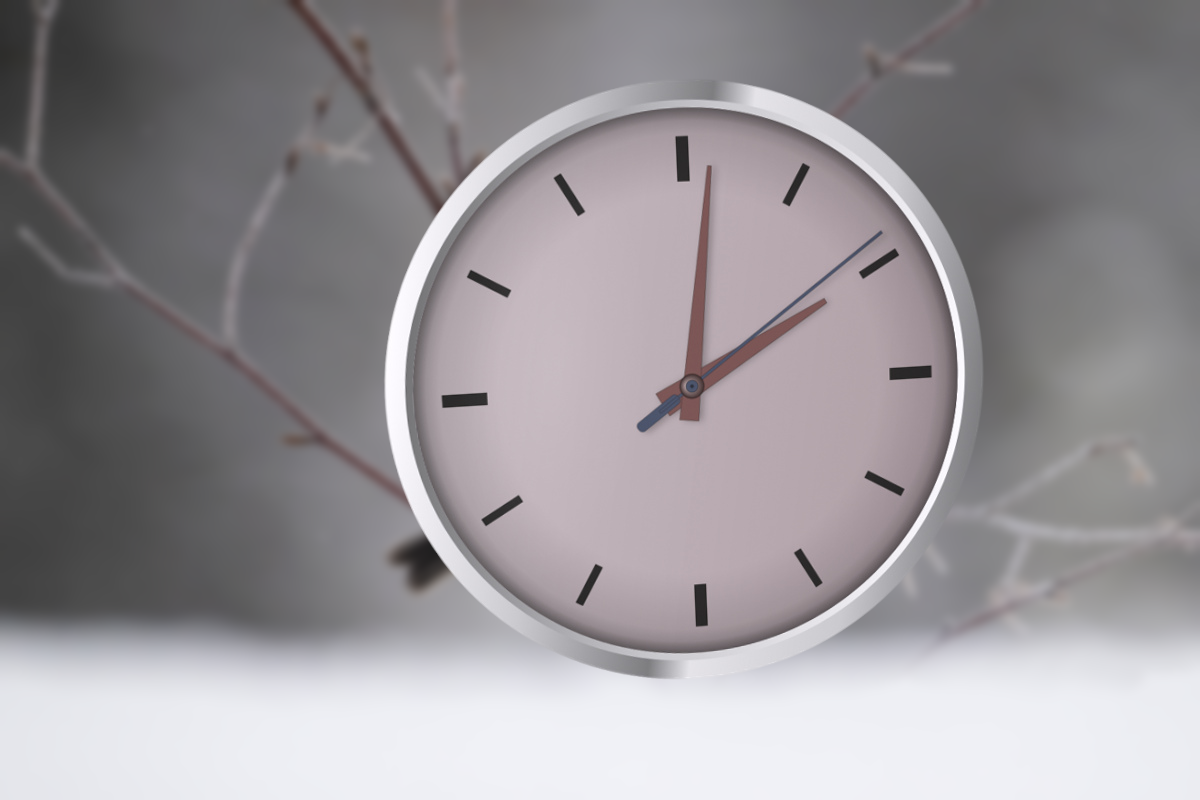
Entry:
h=2 m=1 s=9
